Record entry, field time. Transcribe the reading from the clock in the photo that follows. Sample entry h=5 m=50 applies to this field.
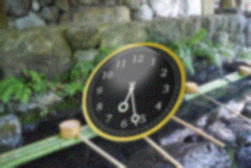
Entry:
h=6 m=27
